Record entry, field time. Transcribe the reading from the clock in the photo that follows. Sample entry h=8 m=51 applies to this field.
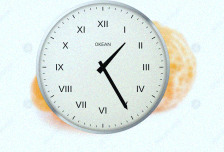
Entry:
h=1 m=25
